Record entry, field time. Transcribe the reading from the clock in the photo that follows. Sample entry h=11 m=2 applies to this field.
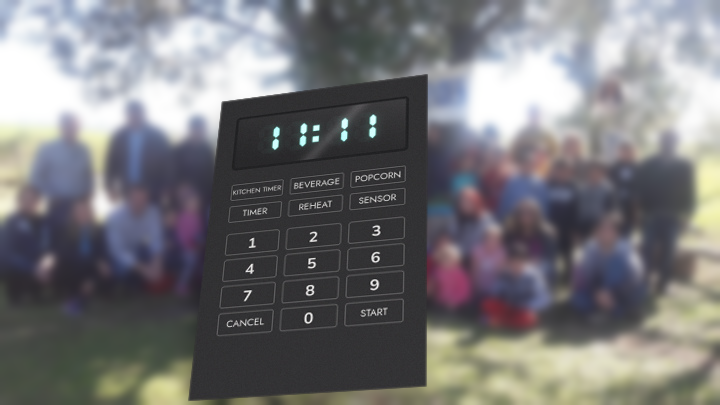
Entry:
h=11 m=11
